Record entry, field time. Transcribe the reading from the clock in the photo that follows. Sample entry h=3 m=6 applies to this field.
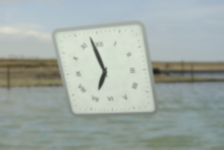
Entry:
h=6 m=58
